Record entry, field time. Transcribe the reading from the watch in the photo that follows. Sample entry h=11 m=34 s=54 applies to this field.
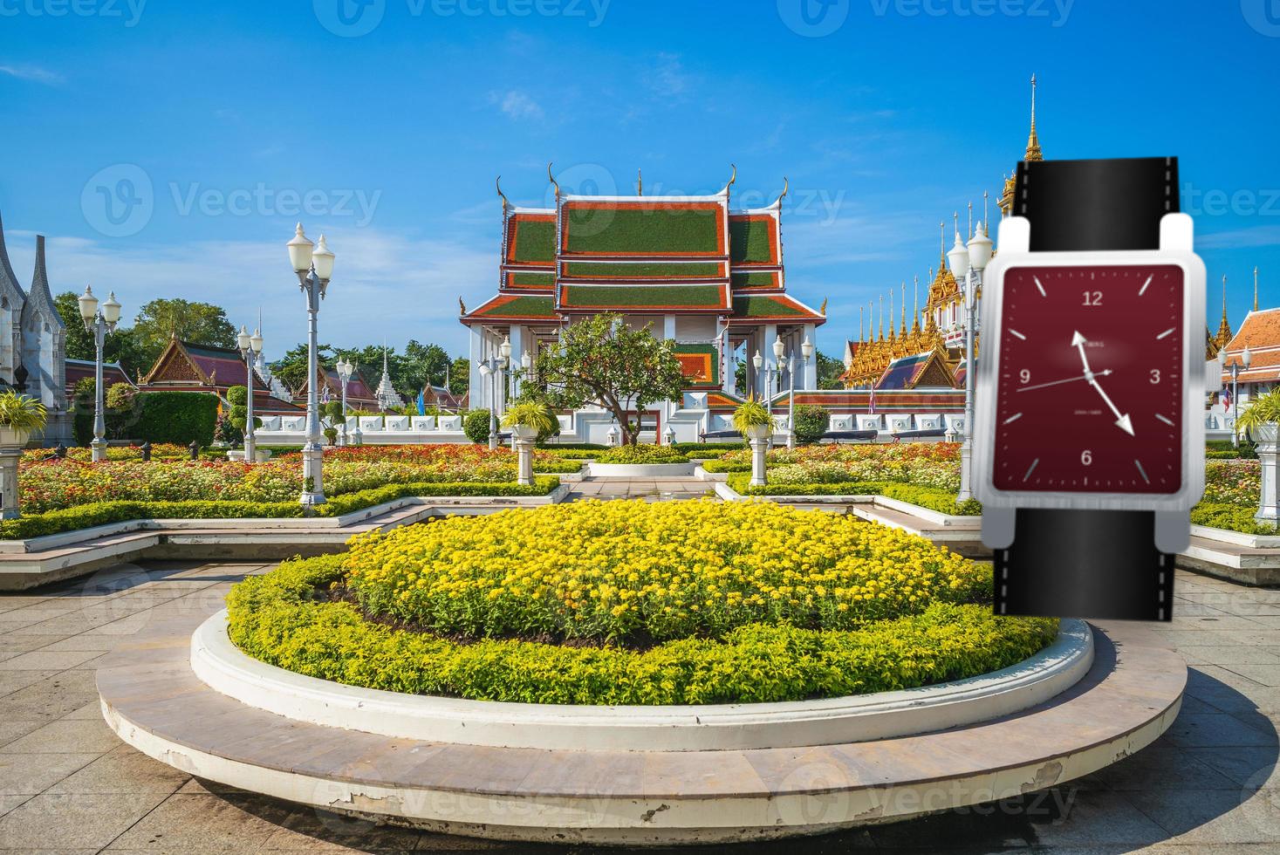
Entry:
h=11 m=23 s=43
